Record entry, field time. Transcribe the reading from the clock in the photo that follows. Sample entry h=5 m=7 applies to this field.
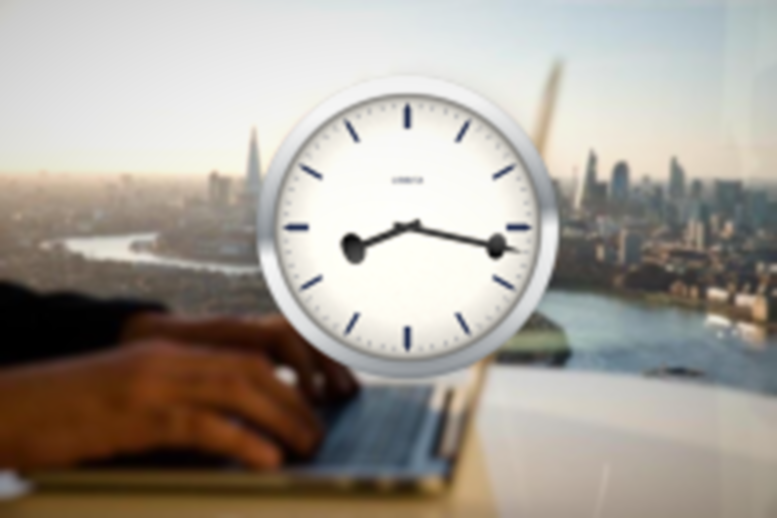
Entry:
h=8 m=17
